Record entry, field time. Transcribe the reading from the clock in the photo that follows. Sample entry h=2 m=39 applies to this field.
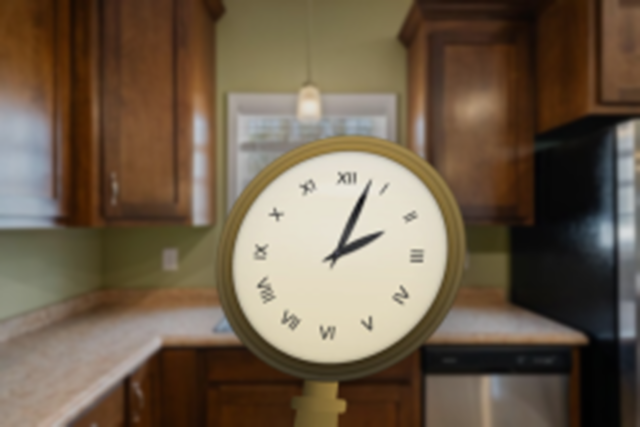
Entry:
h=2 m=3
